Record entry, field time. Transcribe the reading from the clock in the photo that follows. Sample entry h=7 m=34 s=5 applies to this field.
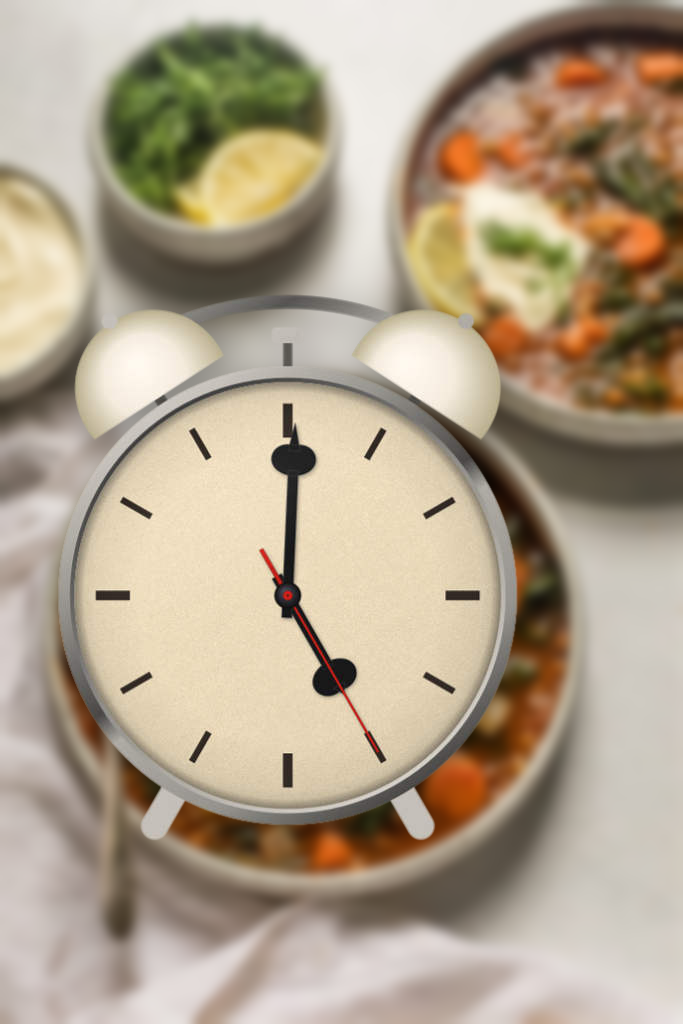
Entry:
h=5 m=0 s=25
